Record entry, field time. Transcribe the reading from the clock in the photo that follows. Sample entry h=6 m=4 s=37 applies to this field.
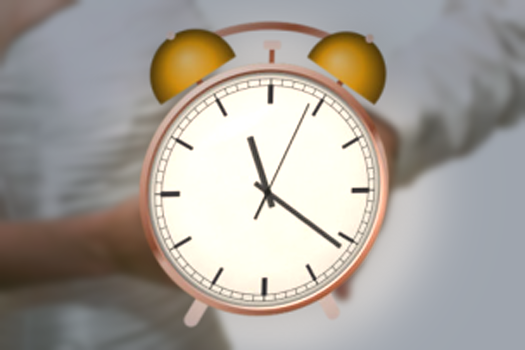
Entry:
h=11 m=21 s=4
